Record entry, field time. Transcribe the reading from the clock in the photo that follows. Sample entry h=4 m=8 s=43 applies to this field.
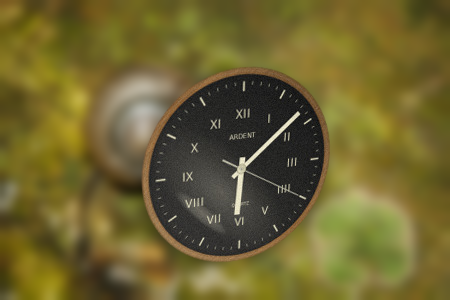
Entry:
h=6 m=8 s=20
